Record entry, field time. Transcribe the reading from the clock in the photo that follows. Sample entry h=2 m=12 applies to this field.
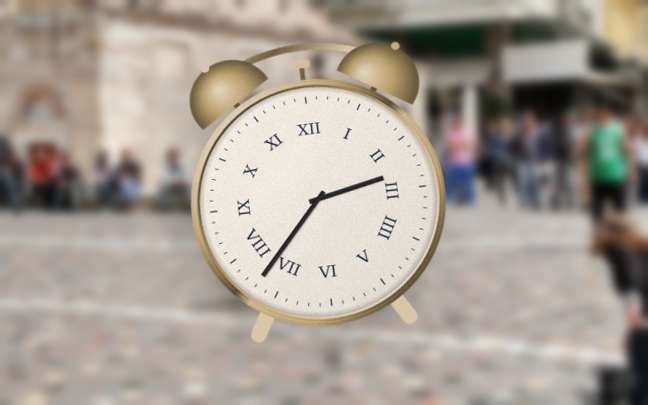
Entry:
h=2 m=37
